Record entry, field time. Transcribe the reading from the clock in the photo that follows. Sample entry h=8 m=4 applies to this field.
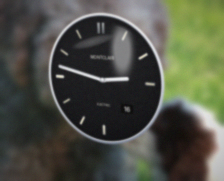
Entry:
h=2 m=47
